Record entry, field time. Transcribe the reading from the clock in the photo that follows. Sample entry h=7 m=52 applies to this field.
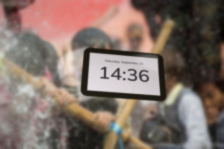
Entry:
h=14 m=36
